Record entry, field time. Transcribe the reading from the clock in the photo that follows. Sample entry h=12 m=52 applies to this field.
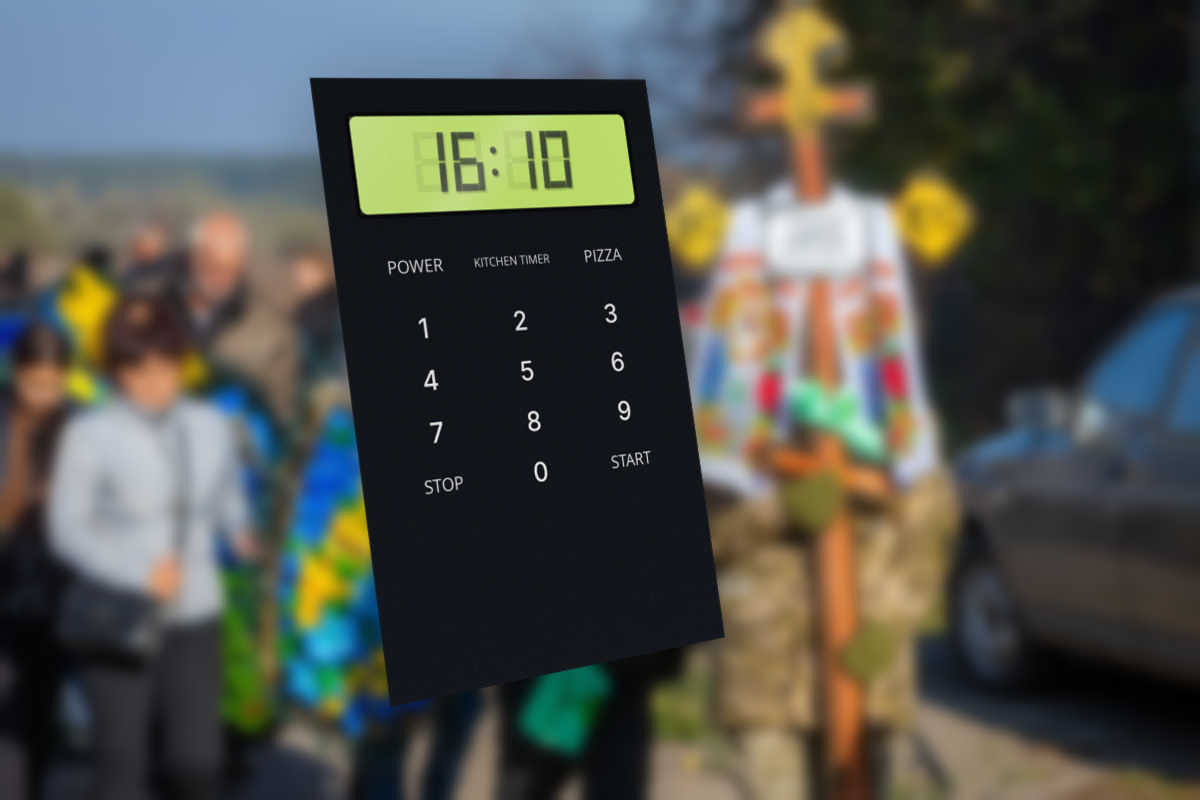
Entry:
h=16 m=10
